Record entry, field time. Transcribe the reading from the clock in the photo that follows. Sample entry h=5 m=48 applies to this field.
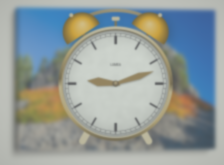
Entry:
h=9 m=12
